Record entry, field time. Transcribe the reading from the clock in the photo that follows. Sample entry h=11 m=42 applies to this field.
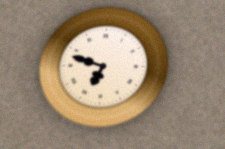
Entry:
h=6 m=48
